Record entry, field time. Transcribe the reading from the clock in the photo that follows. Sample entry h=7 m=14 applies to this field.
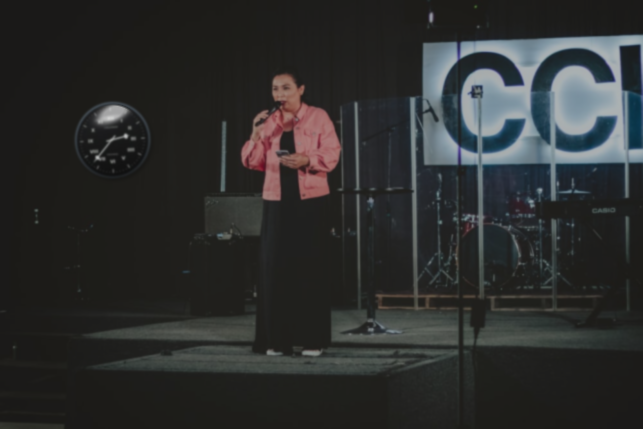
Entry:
h=2 m=37
